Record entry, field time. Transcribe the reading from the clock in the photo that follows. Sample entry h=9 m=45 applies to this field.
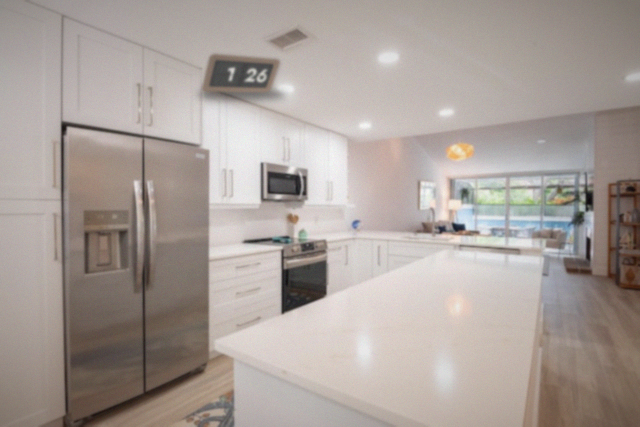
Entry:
h=1 m=26
